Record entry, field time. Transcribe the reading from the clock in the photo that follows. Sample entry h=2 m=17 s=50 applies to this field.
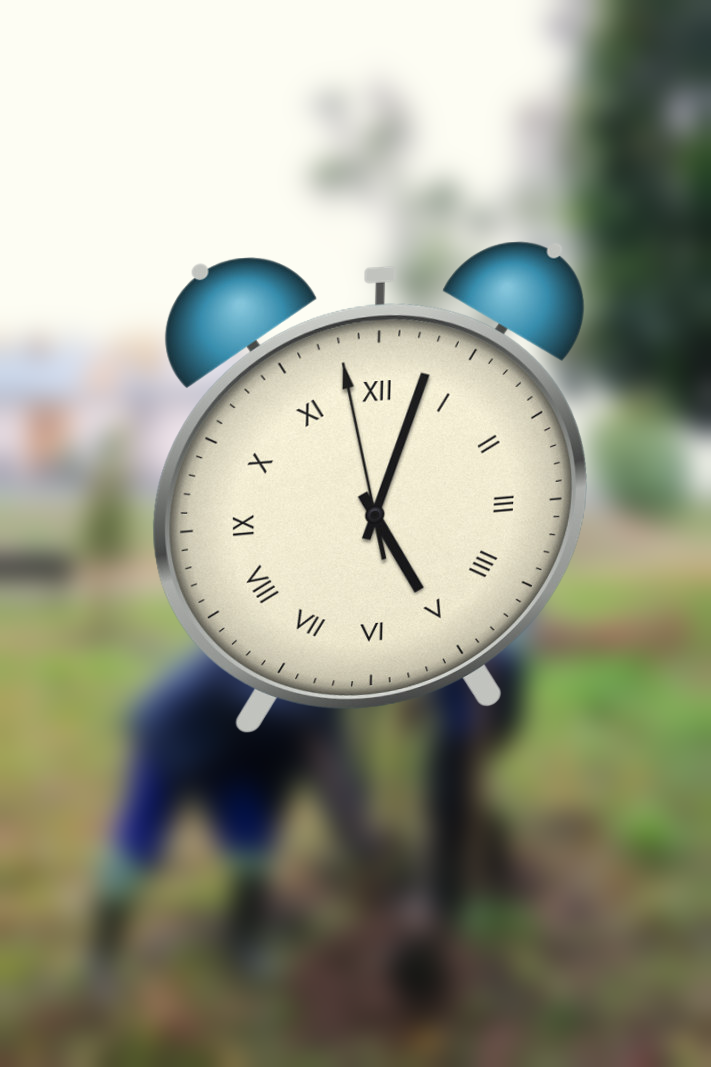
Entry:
h=5 m=2 s=58
